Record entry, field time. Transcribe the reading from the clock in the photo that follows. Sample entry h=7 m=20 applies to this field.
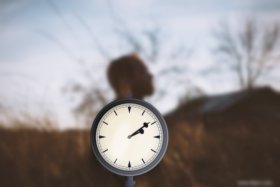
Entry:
h=2 m=9
